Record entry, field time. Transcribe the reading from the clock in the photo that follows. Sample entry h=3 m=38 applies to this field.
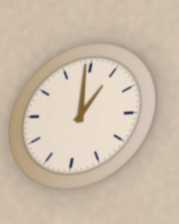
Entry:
h=12 m=59
